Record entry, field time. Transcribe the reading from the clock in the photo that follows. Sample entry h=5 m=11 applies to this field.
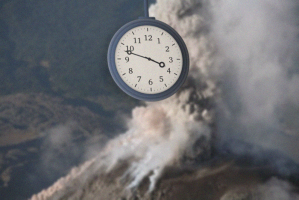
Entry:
h=3 m=48
